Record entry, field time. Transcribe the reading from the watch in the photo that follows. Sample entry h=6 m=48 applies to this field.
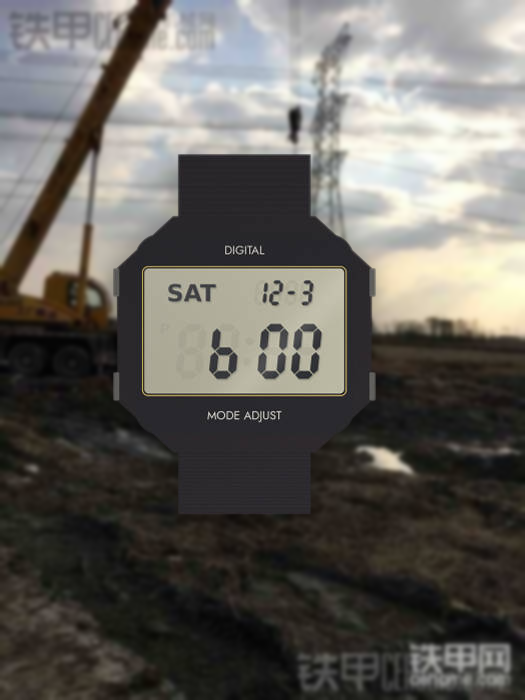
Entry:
h=6 m=0
